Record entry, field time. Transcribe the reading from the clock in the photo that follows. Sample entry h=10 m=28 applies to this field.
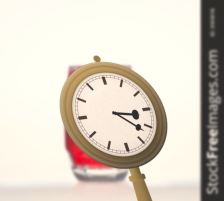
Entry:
h=3 m=22
